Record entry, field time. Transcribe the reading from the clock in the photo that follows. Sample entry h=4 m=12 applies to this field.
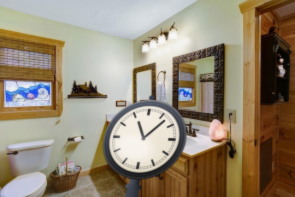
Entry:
h=11 m=7
